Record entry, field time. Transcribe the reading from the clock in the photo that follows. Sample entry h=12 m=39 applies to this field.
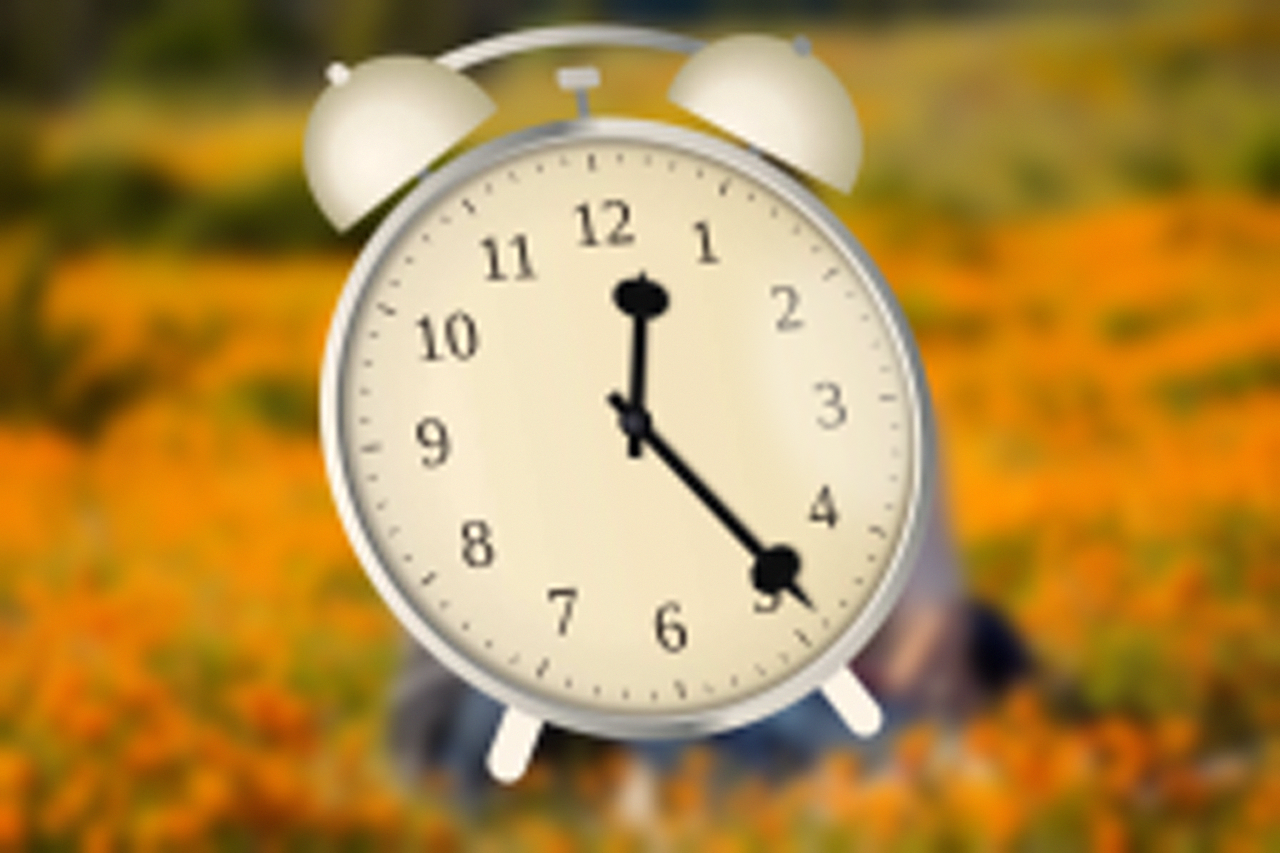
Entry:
h=12 m=24
